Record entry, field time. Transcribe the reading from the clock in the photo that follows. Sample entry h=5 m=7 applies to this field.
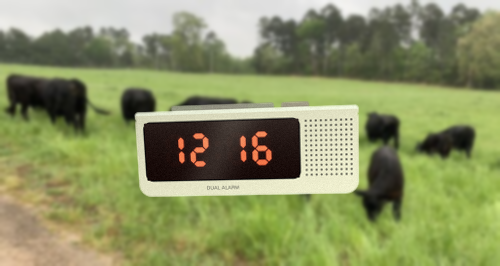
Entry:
h=12 m=16
